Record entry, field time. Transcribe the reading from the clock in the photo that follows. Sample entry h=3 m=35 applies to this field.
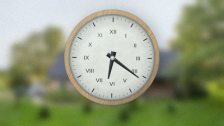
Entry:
h=6 m=21
